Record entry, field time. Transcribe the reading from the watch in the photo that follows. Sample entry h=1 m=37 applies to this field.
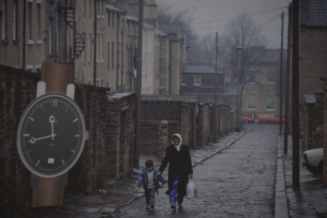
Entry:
h=11 m=43
